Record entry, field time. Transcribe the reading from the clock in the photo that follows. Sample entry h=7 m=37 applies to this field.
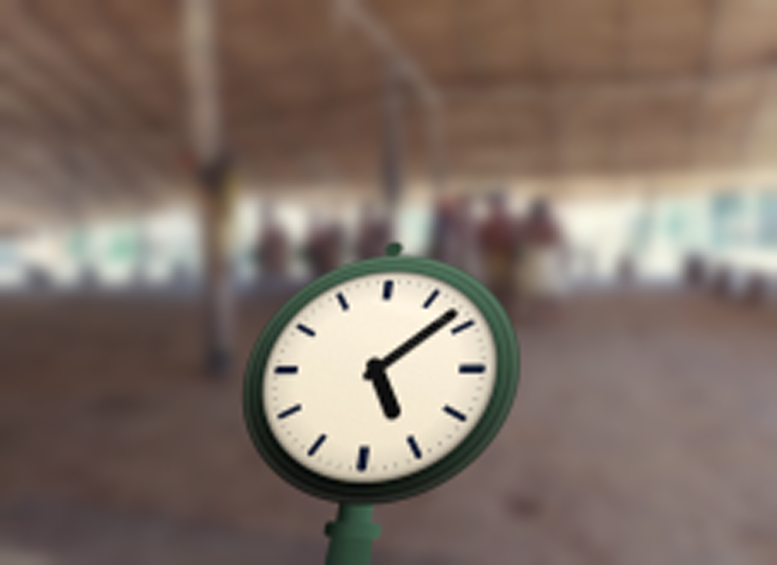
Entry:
h=5 m=8
